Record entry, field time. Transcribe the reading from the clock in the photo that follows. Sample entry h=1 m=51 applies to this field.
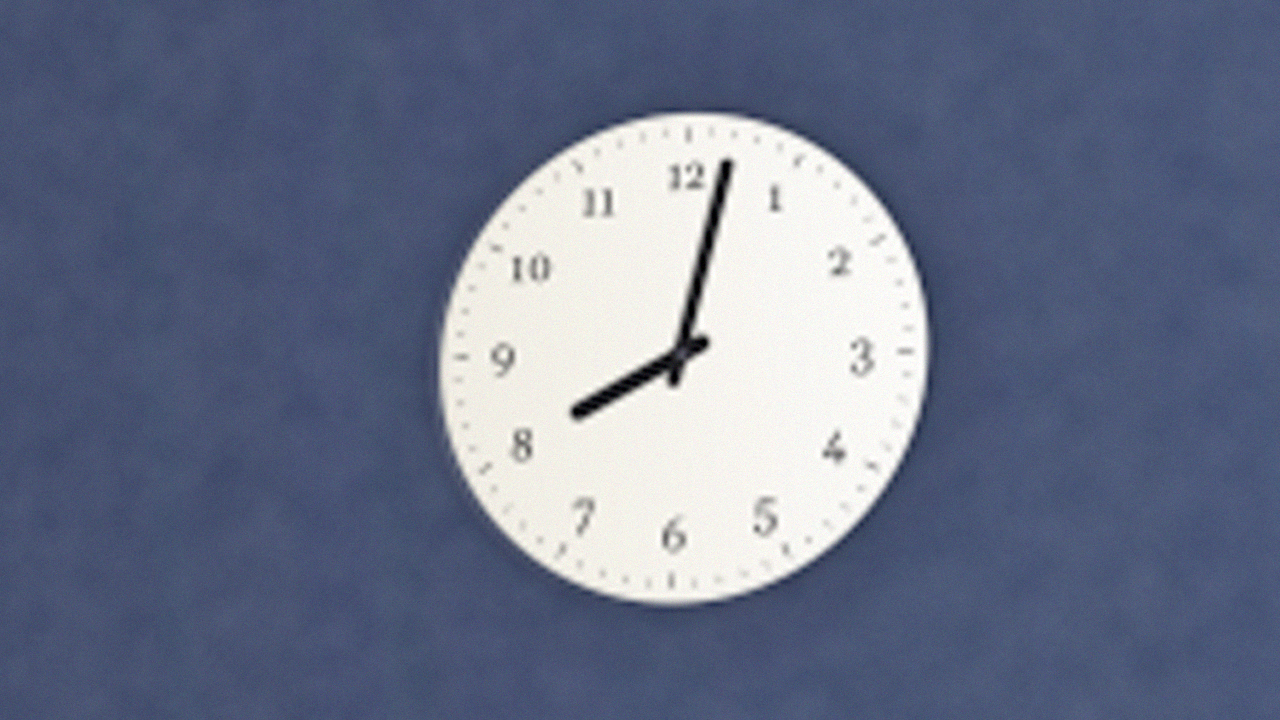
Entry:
h=8 m=2
